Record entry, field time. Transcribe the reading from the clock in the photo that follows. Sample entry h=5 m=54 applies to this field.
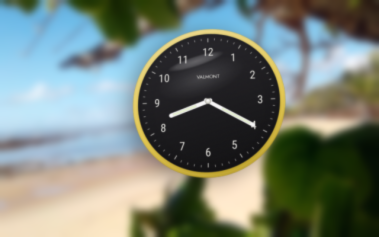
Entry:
h=8 m=20
